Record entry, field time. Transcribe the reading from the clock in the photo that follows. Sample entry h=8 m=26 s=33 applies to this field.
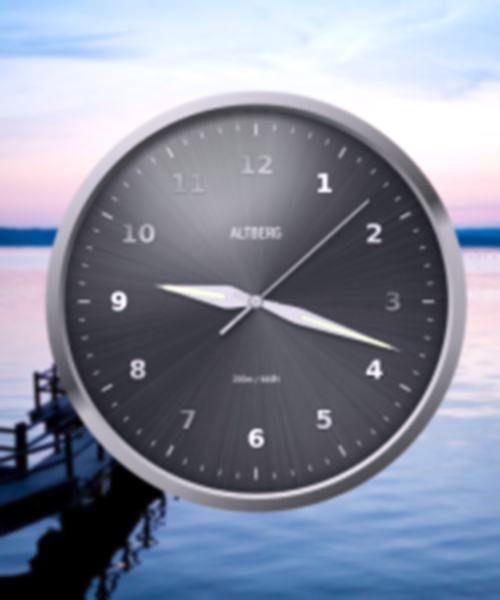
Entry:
h=9 m=18 s=8
